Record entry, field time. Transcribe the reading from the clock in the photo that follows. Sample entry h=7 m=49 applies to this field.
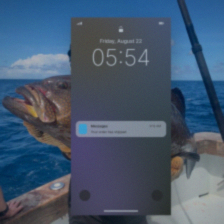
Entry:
h=5 m=54
